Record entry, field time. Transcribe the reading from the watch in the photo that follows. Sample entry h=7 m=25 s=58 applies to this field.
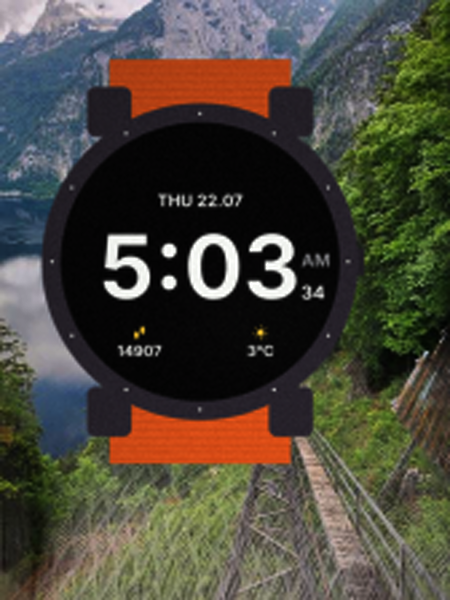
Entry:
h=5 m=3 s=34
